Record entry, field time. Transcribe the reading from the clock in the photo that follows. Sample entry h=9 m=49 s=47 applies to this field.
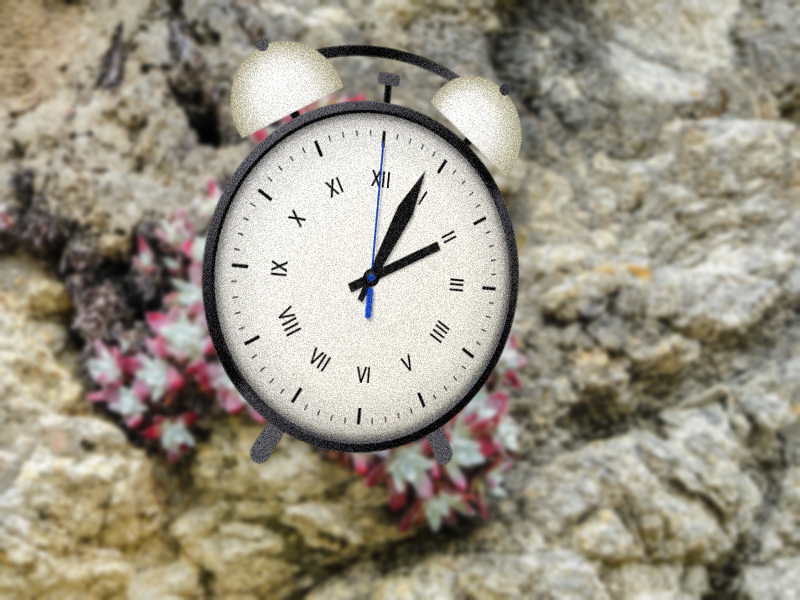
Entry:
h=2 m=4 s=0
